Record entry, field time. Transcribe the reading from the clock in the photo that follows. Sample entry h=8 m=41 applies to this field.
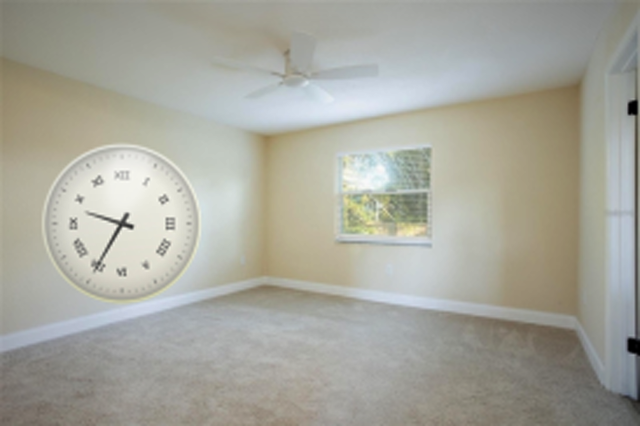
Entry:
h=9 m=35
